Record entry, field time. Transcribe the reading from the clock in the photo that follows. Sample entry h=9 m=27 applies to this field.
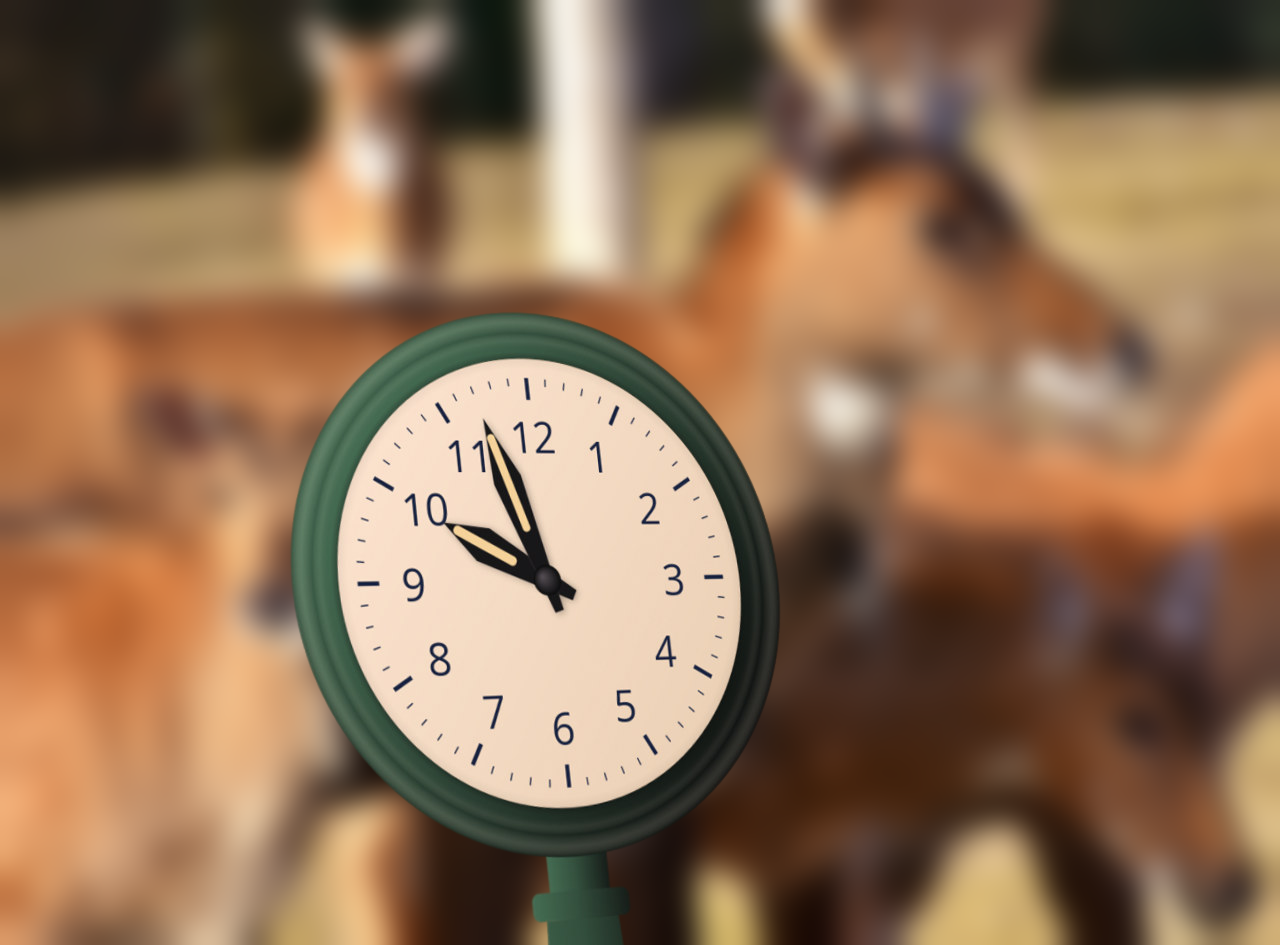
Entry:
h=9 m=57
